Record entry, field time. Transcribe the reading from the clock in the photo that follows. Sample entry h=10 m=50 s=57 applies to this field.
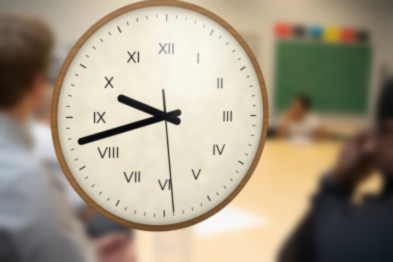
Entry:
h=9 m=42 s=29
